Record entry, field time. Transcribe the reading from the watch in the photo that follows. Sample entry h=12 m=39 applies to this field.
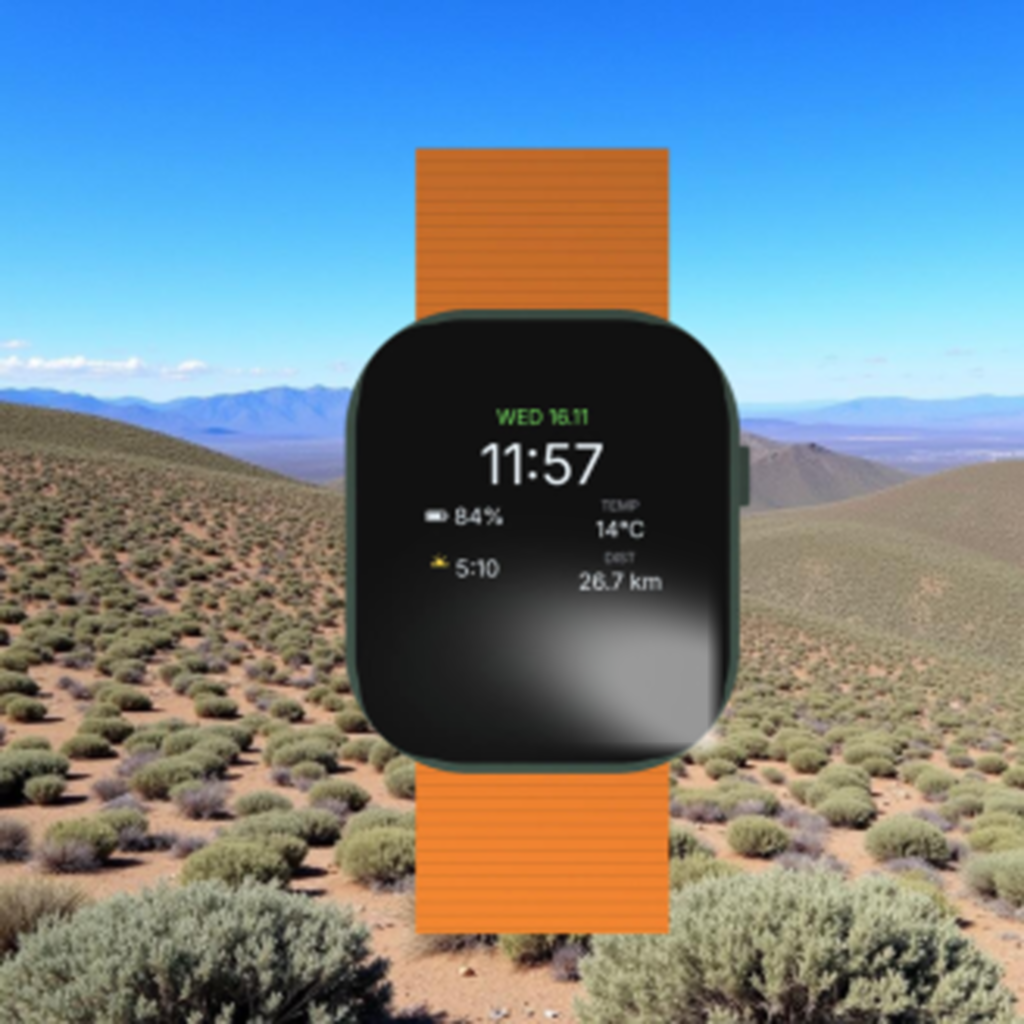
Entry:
h=11 m=57
